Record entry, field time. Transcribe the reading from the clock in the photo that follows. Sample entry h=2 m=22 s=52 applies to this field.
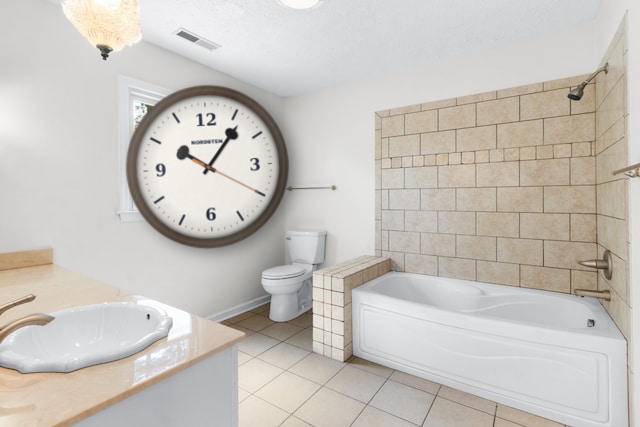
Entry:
h=10 m=6 s=20
